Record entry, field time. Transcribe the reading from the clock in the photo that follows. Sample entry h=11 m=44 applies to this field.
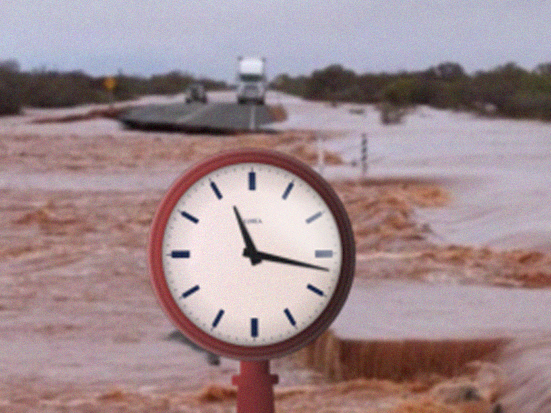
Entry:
h=11 m=17
